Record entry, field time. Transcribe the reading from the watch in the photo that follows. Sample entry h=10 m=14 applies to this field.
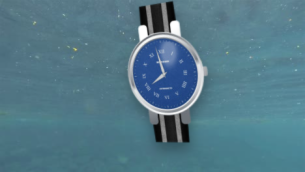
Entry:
h=7 m=58
